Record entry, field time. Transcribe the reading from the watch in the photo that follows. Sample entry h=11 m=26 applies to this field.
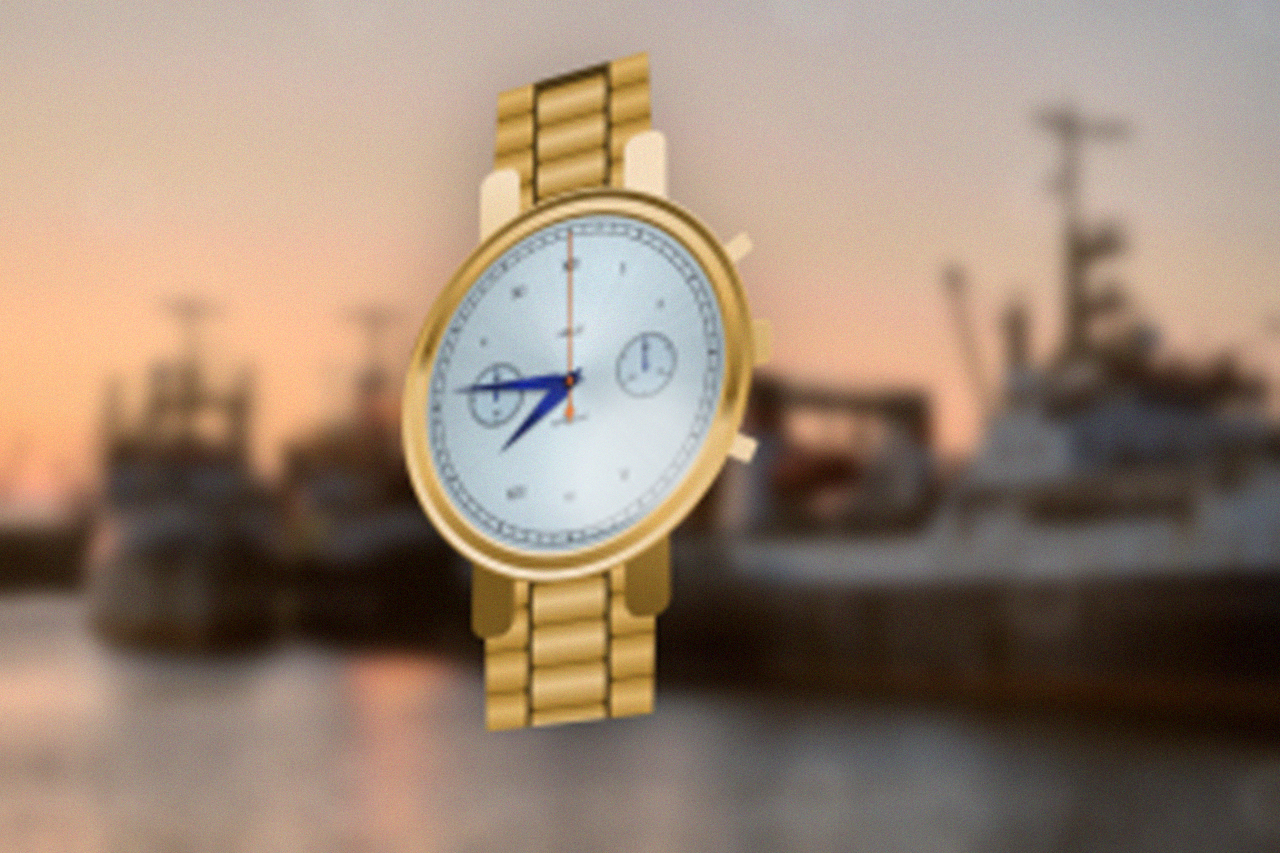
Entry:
h=7 m=46
